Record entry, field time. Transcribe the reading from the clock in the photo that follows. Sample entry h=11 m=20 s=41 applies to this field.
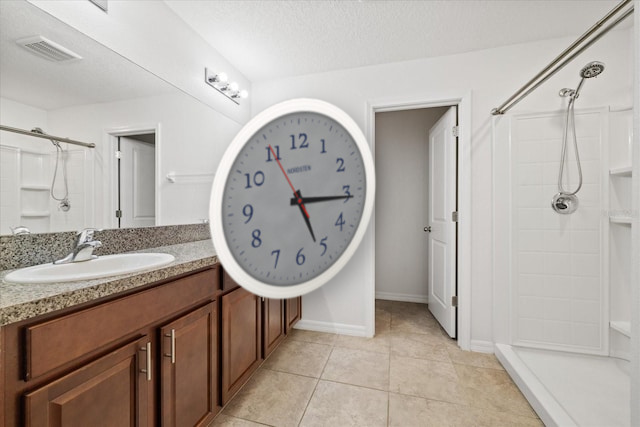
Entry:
h=5 m=15 s=55
